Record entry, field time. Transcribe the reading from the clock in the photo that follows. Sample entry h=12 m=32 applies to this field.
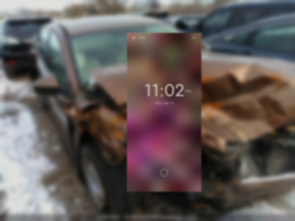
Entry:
h=11 m=2
